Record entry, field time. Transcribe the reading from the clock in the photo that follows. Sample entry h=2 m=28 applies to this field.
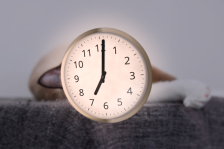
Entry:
h=7 m=1
